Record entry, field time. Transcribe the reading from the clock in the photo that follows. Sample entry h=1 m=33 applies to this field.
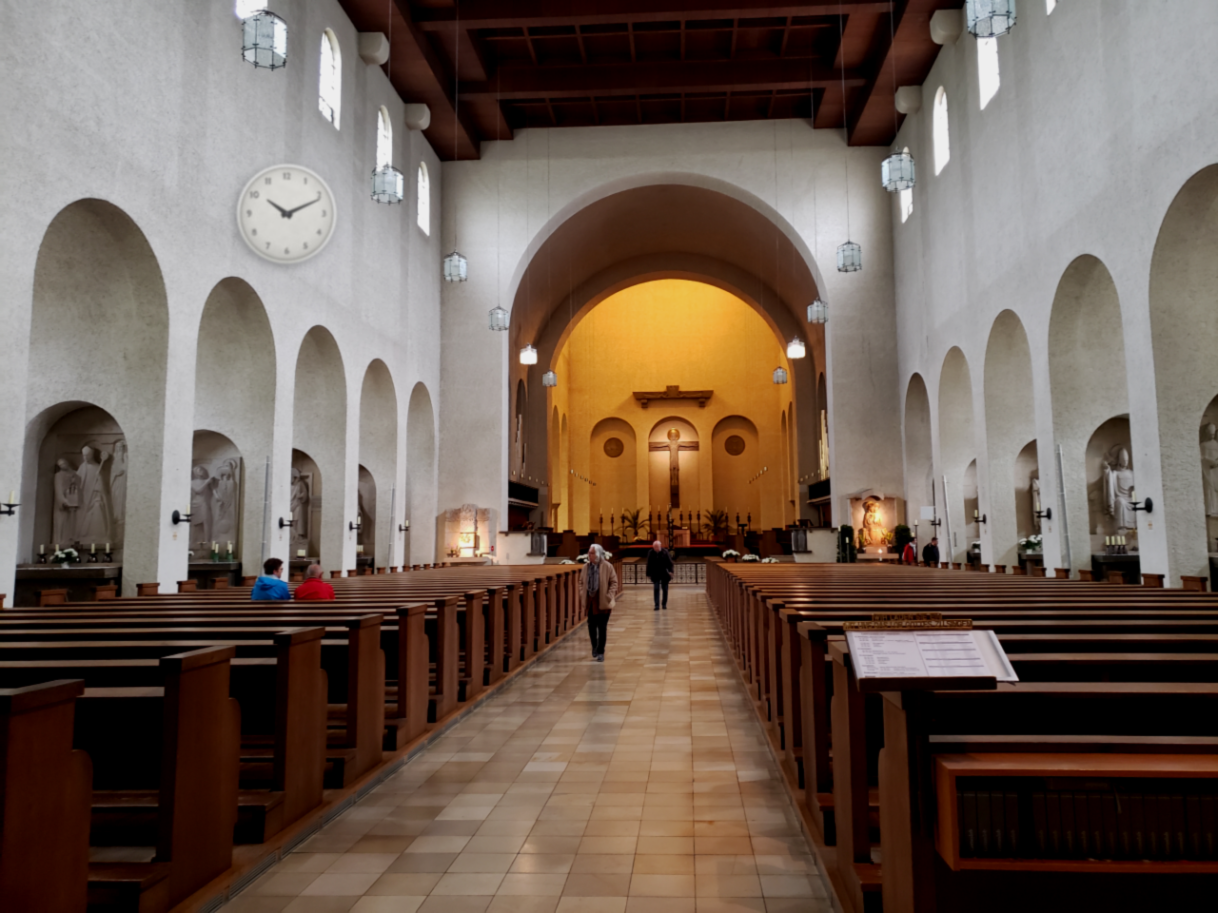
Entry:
h=10 m=11
